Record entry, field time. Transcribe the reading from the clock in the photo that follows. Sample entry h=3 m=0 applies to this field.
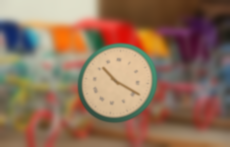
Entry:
h=10 m=19
